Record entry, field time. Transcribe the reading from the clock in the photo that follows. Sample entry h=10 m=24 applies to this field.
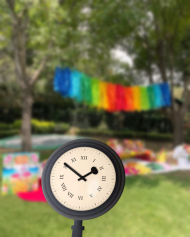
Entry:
h=1 m=51
